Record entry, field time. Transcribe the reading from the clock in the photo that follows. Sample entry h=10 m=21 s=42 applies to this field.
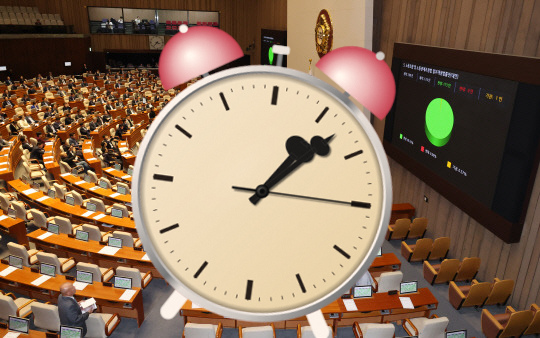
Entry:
h=1 m=7 s=15
